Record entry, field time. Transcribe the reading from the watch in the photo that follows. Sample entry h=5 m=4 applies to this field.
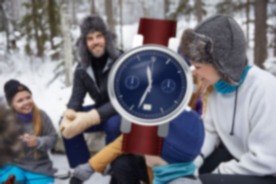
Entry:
h=11 m=33
